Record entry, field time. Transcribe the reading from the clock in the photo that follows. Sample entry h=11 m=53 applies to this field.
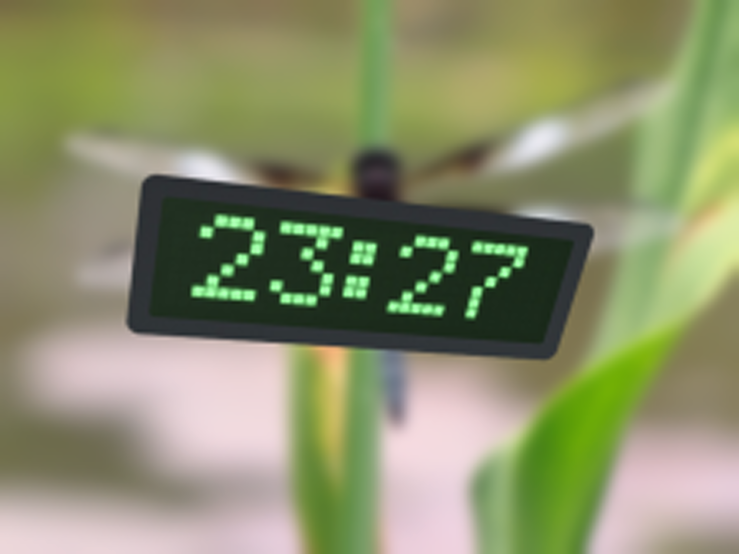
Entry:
h=23 m=27
